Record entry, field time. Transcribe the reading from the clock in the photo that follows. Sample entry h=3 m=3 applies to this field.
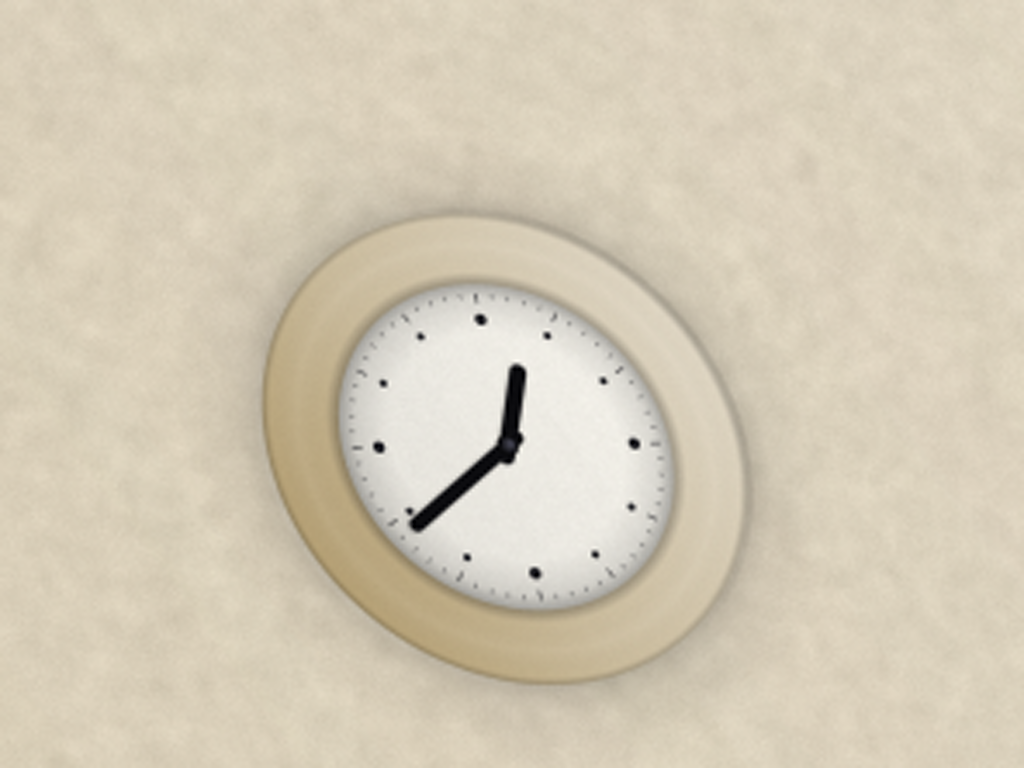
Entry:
h=12 m=39
